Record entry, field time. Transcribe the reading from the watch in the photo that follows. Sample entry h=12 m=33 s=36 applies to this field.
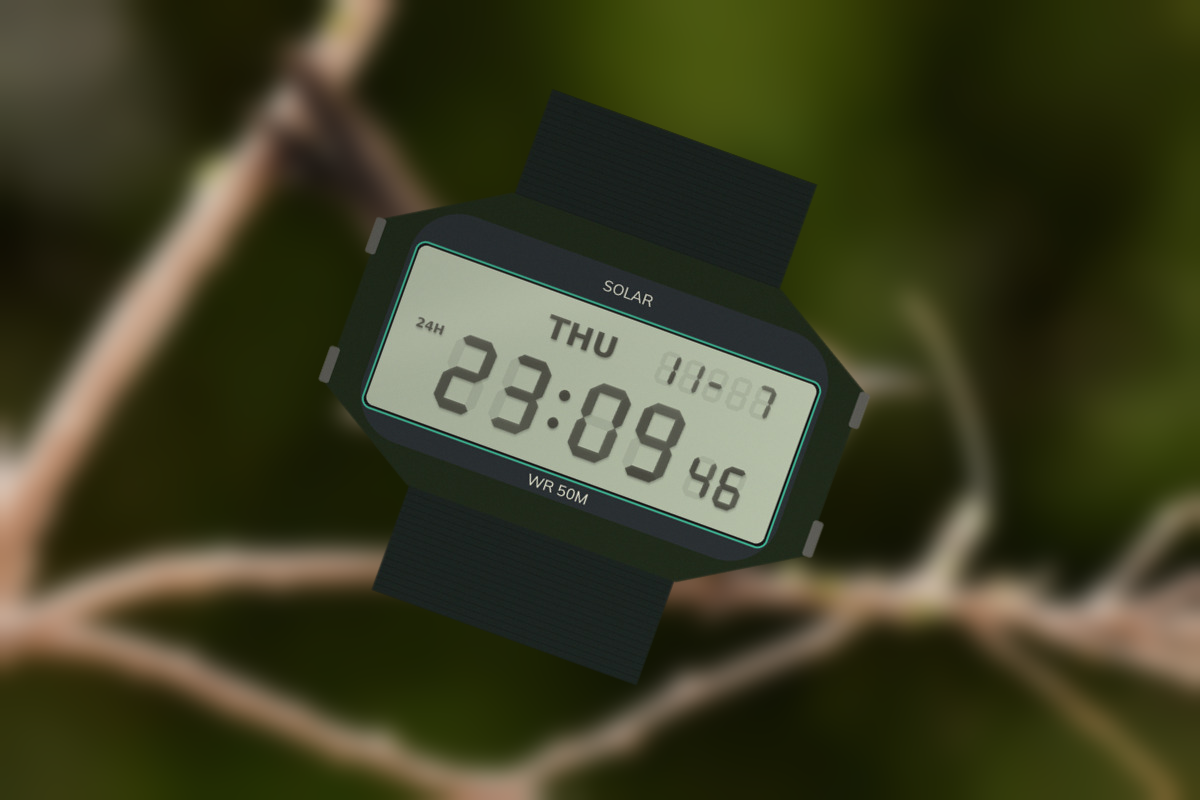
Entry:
h=23 m=9 s=46
